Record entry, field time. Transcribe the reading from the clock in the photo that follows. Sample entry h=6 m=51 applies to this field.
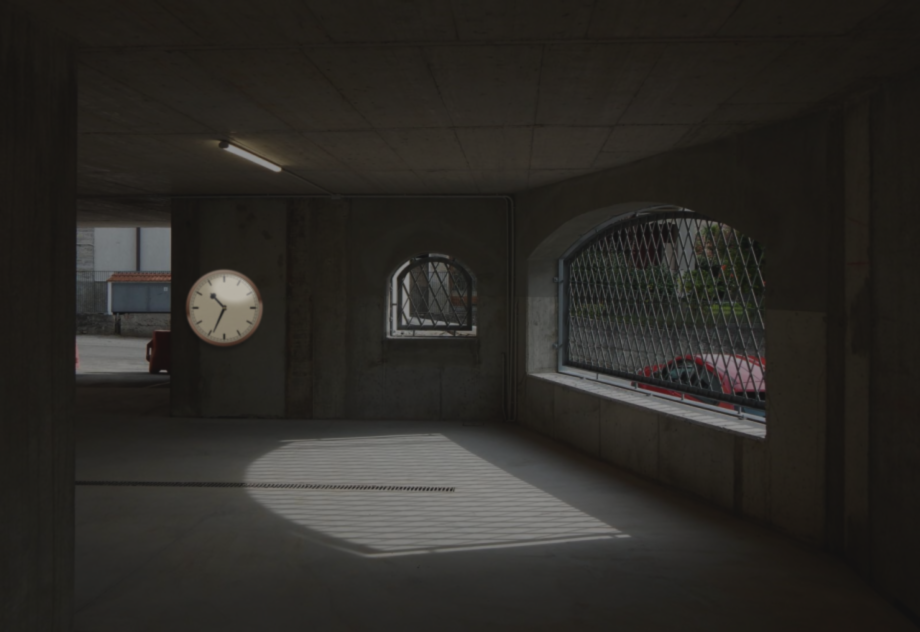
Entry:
h=10 m=34
